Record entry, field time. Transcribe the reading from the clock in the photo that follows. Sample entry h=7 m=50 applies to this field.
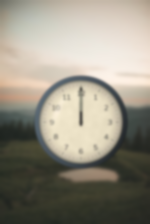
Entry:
h=12 m=0
